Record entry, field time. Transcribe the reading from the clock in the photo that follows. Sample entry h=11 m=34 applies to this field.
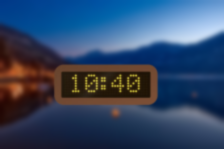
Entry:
h=10 m=40
